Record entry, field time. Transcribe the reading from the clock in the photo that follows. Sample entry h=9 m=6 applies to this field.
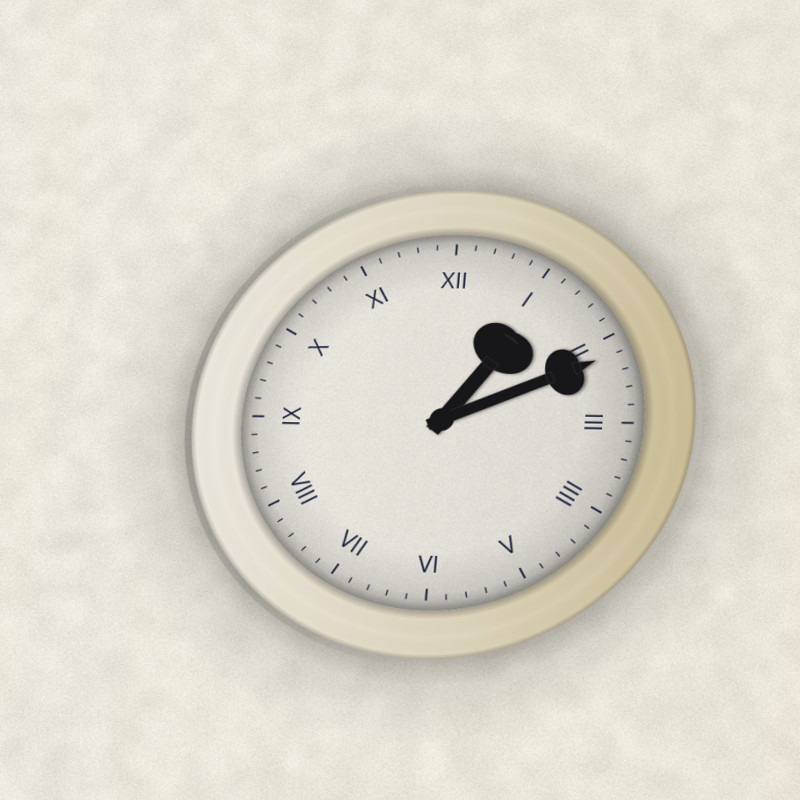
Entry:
h=1 m=11
